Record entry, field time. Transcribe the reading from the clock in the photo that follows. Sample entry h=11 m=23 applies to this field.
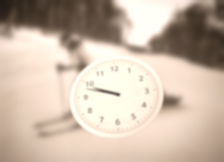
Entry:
h=9 m=48
